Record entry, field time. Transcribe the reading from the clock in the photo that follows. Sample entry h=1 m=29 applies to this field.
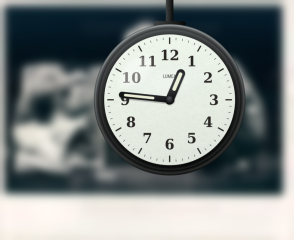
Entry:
h=12 m=46
